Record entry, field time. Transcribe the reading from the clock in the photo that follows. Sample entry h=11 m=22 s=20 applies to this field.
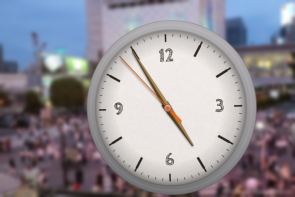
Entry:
h=4 m=54 s=53
